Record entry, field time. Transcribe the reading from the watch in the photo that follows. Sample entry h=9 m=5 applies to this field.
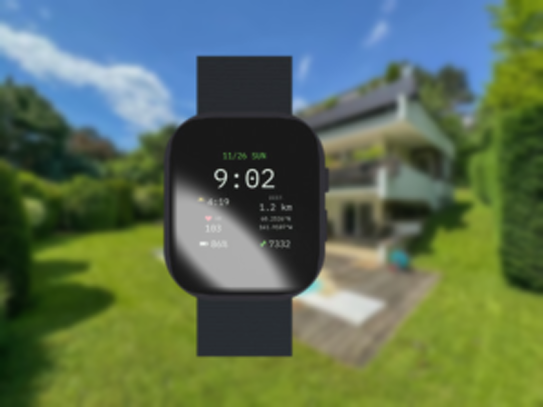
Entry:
h=9 m=2
